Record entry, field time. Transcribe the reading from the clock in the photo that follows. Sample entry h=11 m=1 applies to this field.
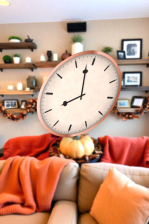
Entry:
h=7 m=58
